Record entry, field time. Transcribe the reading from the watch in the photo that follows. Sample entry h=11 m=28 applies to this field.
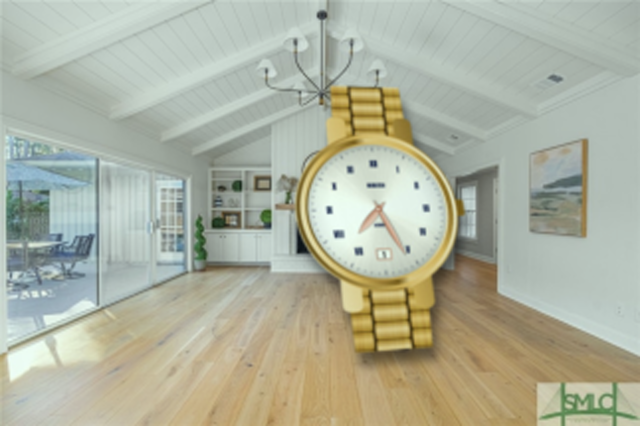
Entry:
h=7 m=26
